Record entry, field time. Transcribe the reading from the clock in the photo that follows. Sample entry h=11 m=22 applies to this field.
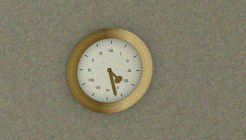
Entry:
h=4 m=27
